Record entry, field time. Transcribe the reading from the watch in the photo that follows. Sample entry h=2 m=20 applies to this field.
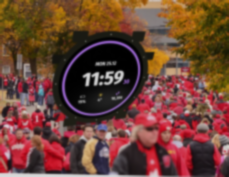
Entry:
h=11 m=59
